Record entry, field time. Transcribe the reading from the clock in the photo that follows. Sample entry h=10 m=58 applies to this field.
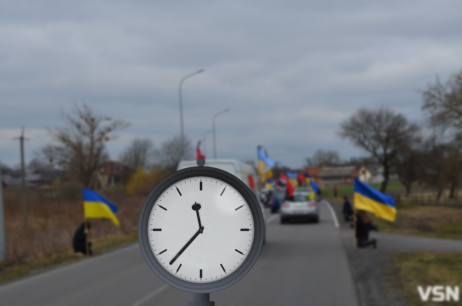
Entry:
h=11 m=37
